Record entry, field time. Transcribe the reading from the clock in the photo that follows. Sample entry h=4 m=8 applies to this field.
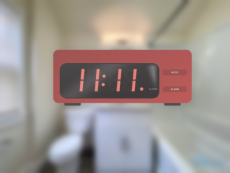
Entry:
h=11 m=11
